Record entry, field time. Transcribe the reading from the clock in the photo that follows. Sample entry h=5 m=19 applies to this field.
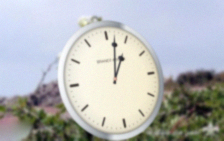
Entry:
h=1 m=2
